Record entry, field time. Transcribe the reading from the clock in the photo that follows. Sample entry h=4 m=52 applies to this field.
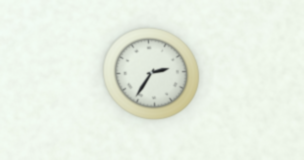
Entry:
h=2 m=36
